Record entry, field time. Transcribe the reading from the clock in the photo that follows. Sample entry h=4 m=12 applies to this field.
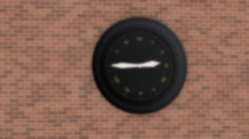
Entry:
h=2 m=45
